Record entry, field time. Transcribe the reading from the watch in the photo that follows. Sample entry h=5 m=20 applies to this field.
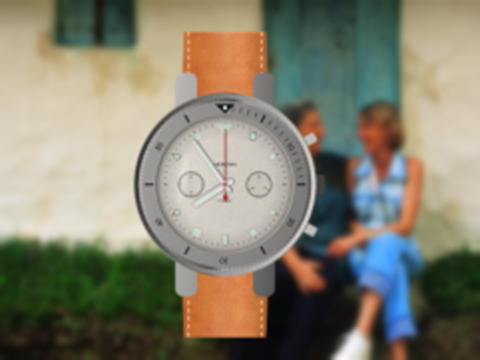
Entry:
h=7 m=54
